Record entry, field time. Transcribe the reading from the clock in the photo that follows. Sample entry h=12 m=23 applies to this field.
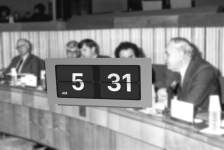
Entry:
h=5 m=31
